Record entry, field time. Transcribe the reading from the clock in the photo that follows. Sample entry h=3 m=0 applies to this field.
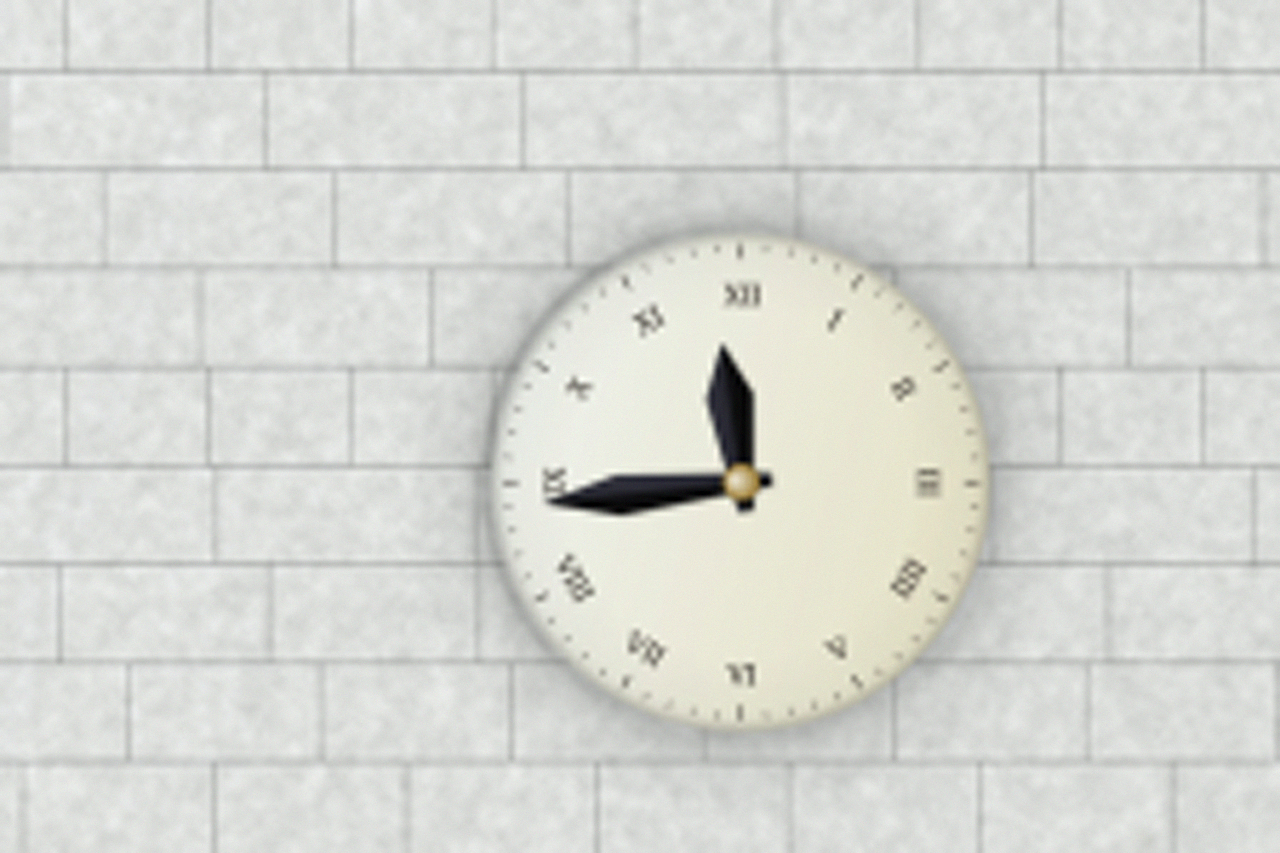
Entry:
h=11 m=44
